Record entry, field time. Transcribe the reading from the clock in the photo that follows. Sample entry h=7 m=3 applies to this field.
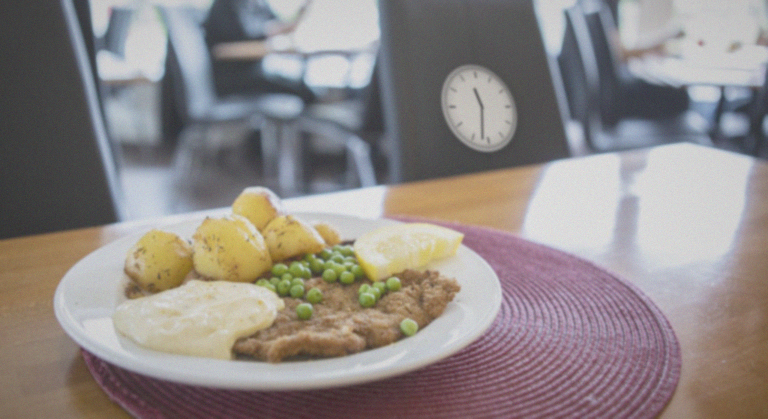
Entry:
h=11 m=32
